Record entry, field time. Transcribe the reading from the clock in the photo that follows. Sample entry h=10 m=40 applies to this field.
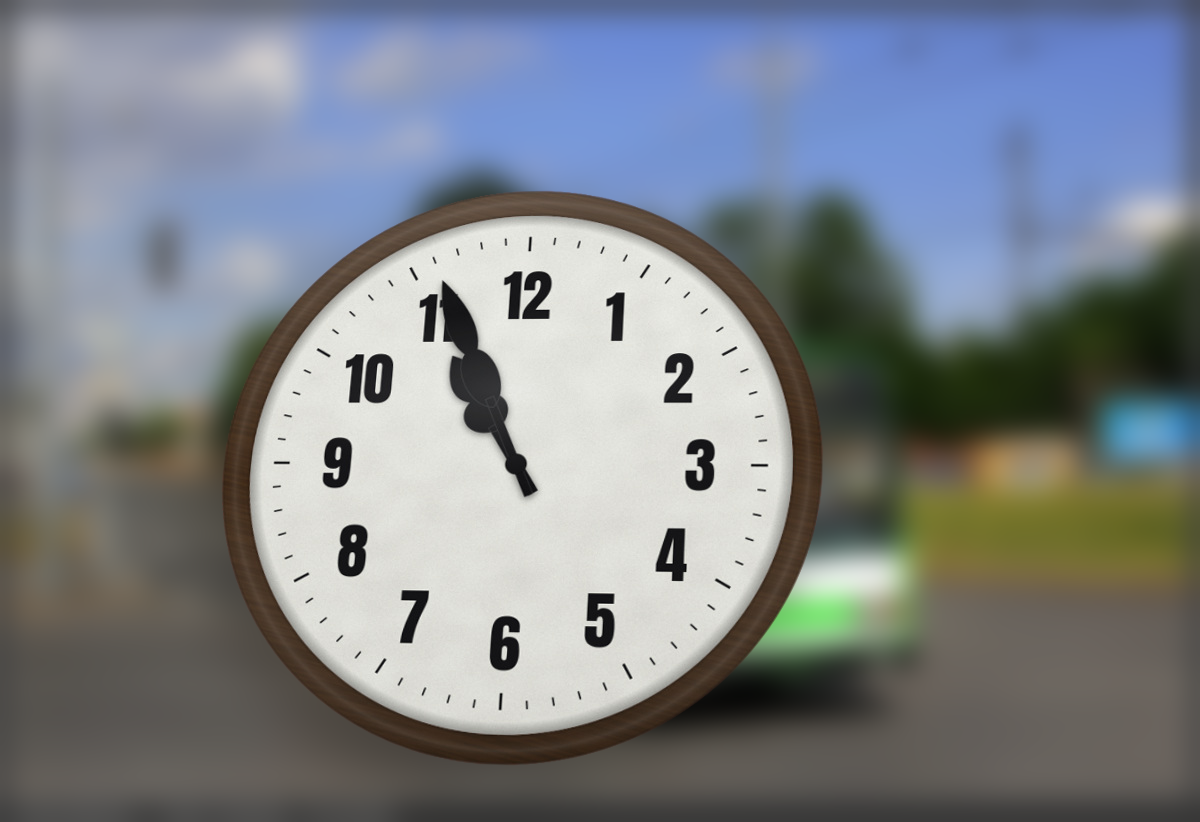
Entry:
h=10 m=56
